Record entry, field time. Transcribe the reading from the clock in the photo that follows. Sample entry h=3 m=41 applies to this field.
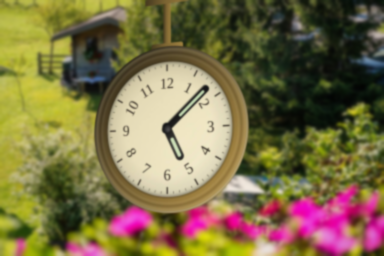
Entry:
h=5 m=8
